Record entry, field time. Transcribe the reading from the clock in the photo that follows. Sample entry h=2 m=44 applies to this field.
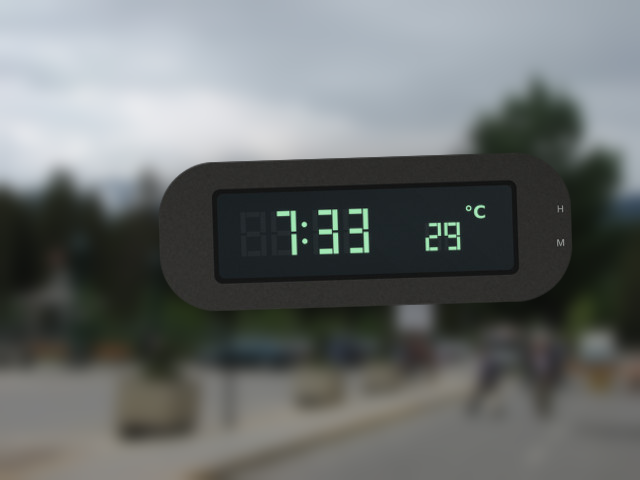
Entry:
h=7 m=33
